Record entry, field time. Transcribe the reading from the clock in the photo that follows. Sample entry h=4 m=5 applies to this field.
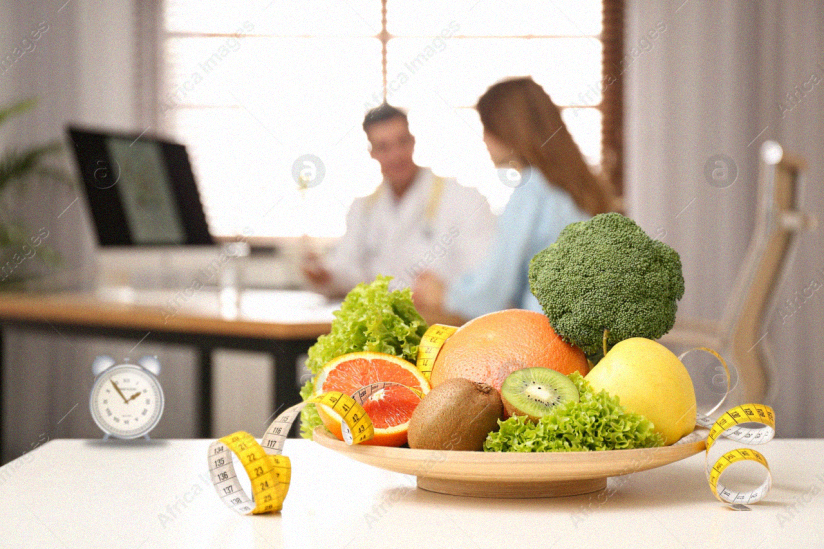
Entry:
h=1 m=54
